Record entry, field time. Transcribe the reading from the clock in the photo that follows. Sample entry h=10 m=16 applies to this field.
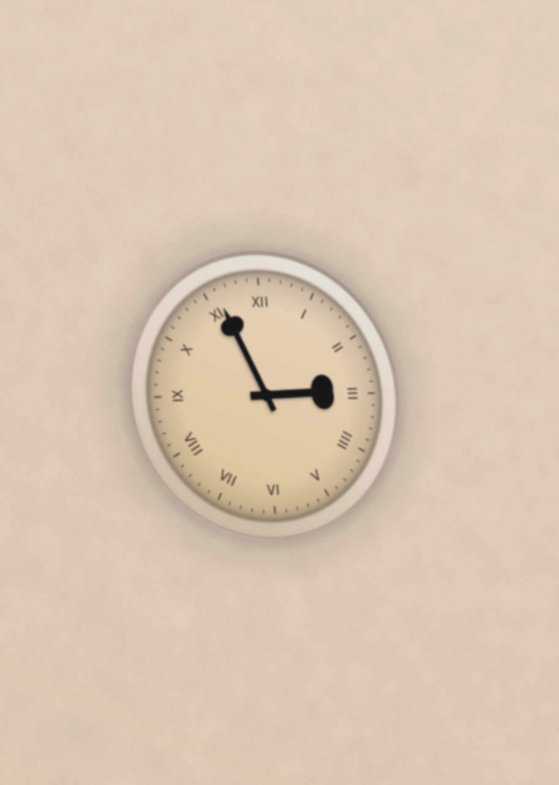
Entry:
h=2 m=56
